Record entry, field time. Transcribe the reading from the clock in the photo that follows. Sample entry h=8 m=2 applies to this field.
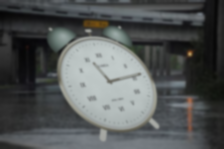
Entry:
h=11 m=14
